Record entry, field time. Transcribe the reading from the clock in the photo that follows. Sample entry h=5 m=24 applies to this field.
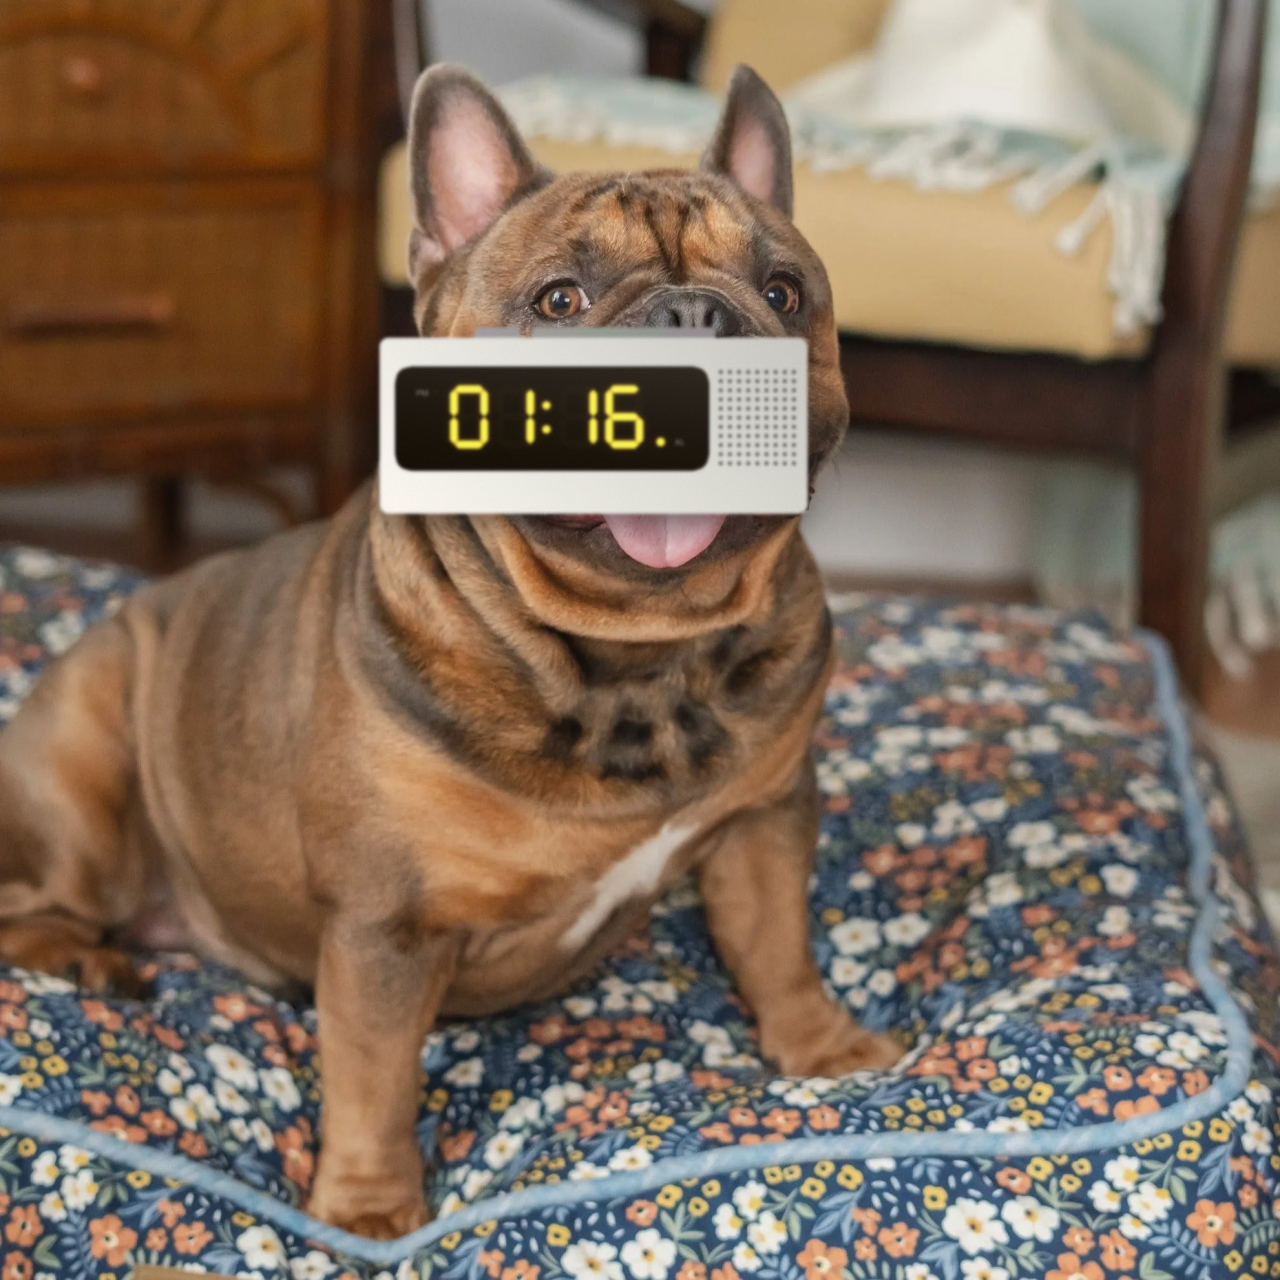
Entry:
h=1 m=16
